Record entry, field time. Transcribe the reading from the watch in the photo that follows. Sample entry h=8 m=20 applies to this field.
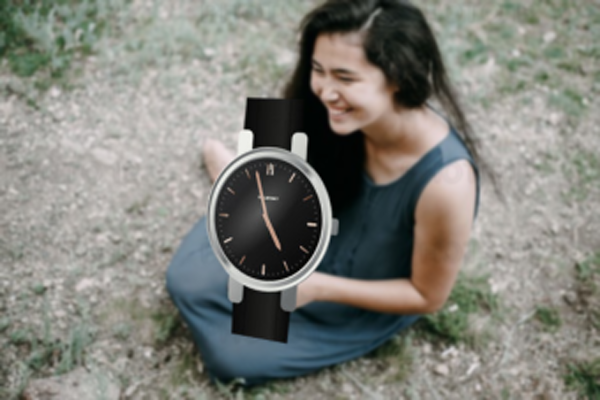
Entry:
h=4 m=57
